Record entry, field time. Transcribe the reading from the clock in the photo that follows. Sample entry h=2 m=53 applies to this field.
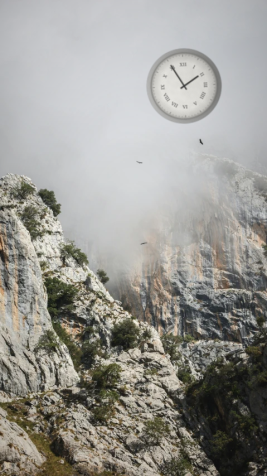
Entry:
h=1 m=55
